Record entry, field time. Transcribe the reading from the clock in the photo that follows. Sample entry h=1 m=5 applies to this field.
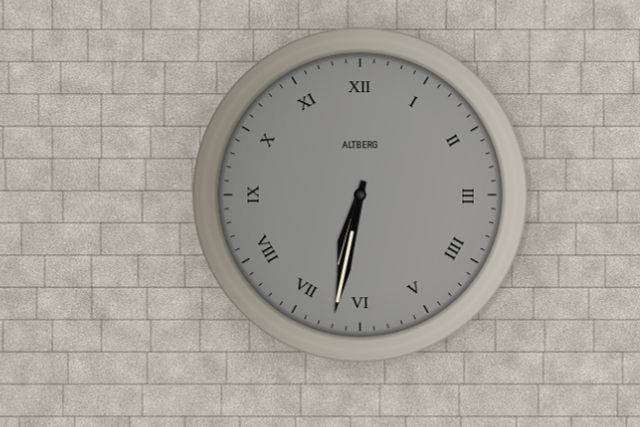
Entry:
h=6 m=32
